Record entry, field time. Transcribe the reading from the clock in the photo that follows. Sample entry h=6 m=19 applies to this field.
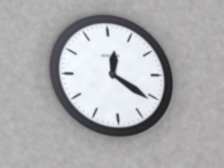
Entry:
h=12 m=21
